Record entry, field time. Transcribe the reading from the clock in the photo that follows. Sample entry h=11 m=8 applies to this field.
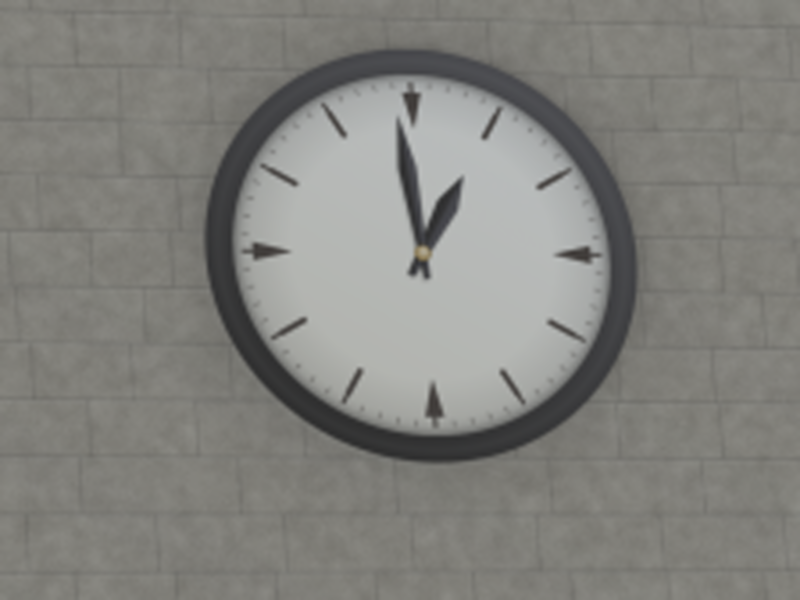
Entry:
h=12 m=59
